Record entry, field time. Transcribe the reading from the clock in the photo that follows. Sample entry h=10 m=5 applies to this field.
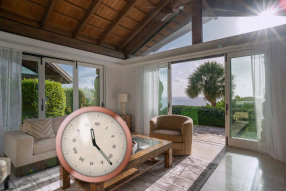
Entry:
h=11 m=22
